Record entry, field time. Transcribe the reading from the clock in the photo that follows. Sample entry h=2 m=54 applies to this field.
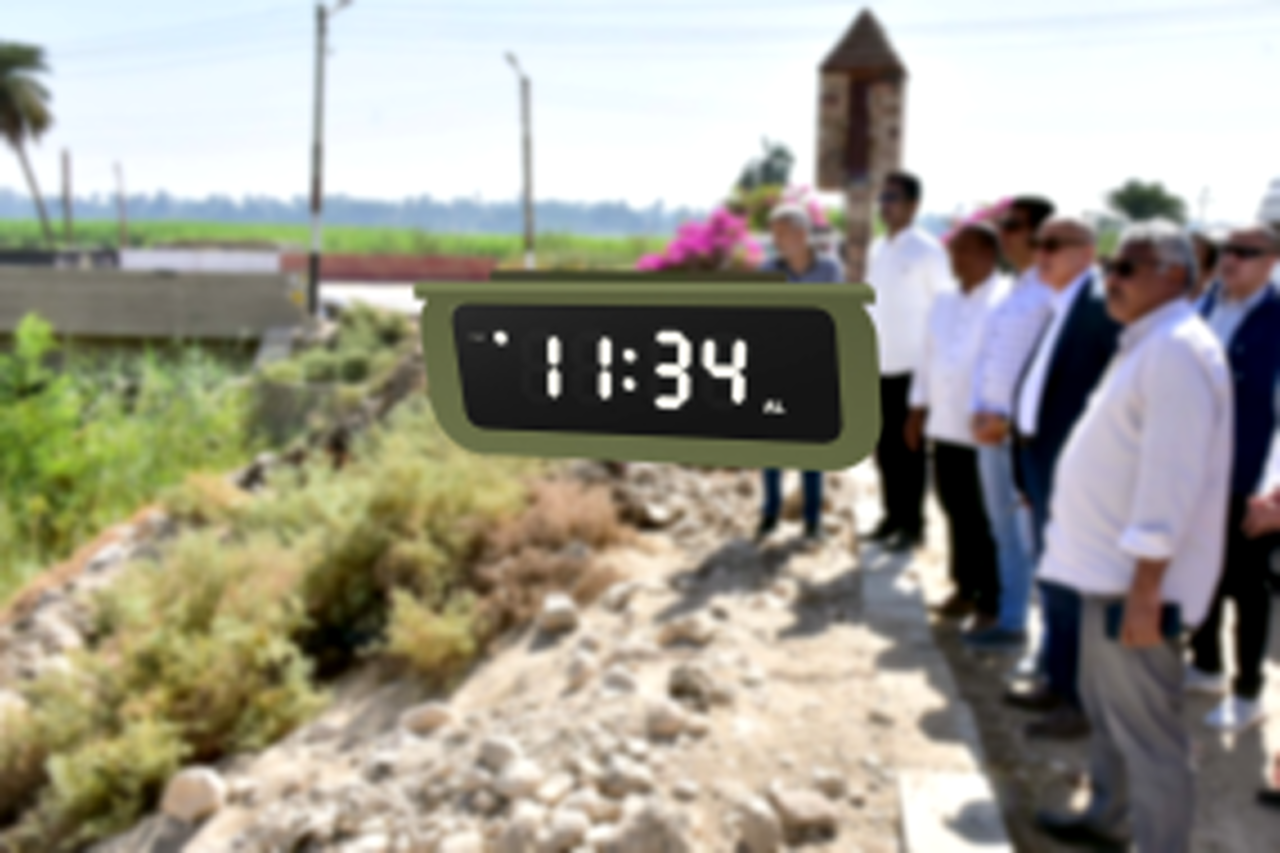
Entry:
h=11 m=34
